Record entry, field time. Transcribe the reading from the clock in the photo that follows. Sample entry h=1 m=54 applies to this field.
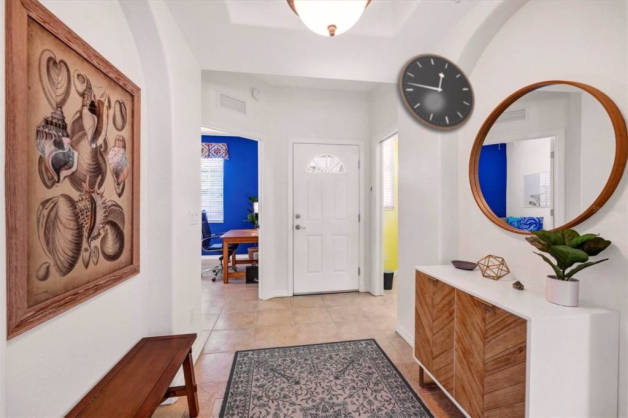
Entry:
h=12 m=47
